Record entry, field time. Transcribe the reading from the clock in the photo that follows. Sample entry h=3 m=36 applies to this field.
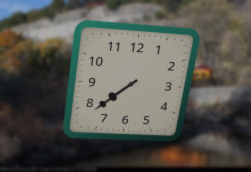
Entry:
h=7 m=38
